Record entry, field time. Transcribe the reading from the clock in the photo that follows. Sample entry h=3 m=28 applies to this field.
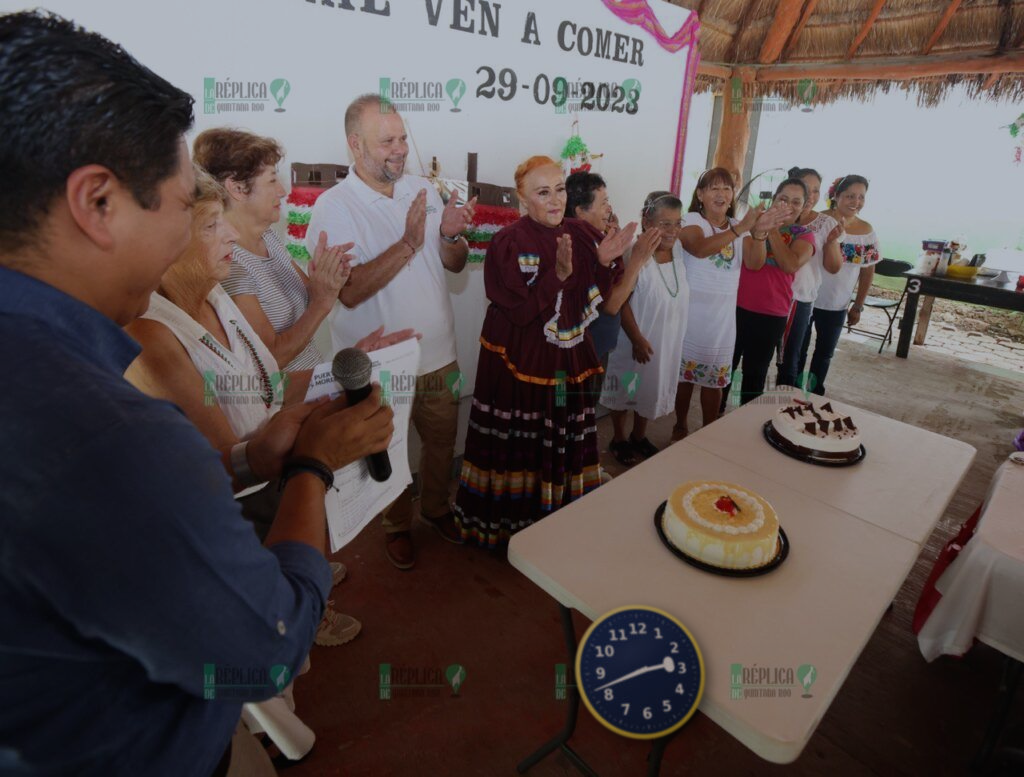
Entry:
h=2 m=42
